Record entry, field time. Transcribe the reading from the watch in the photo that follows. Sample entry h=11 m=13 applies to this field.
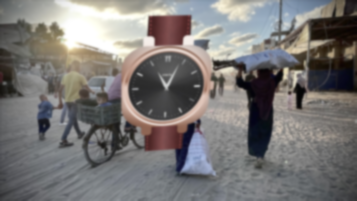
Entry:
h=11 m=4
